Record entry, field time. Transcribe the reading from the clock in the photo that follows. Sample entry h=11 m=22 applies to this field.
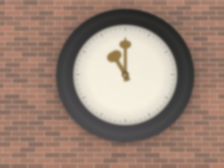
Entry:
h=11 m=0
